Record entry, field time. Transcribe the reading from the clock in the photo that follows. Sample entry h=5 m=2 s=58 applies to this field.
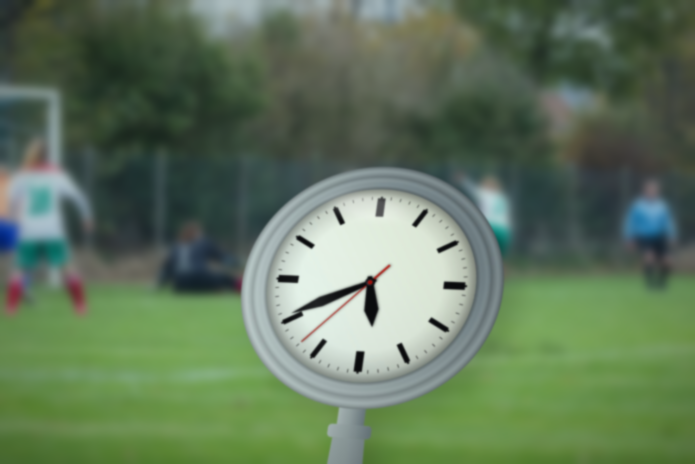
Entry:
h=5 m=40 s=37
